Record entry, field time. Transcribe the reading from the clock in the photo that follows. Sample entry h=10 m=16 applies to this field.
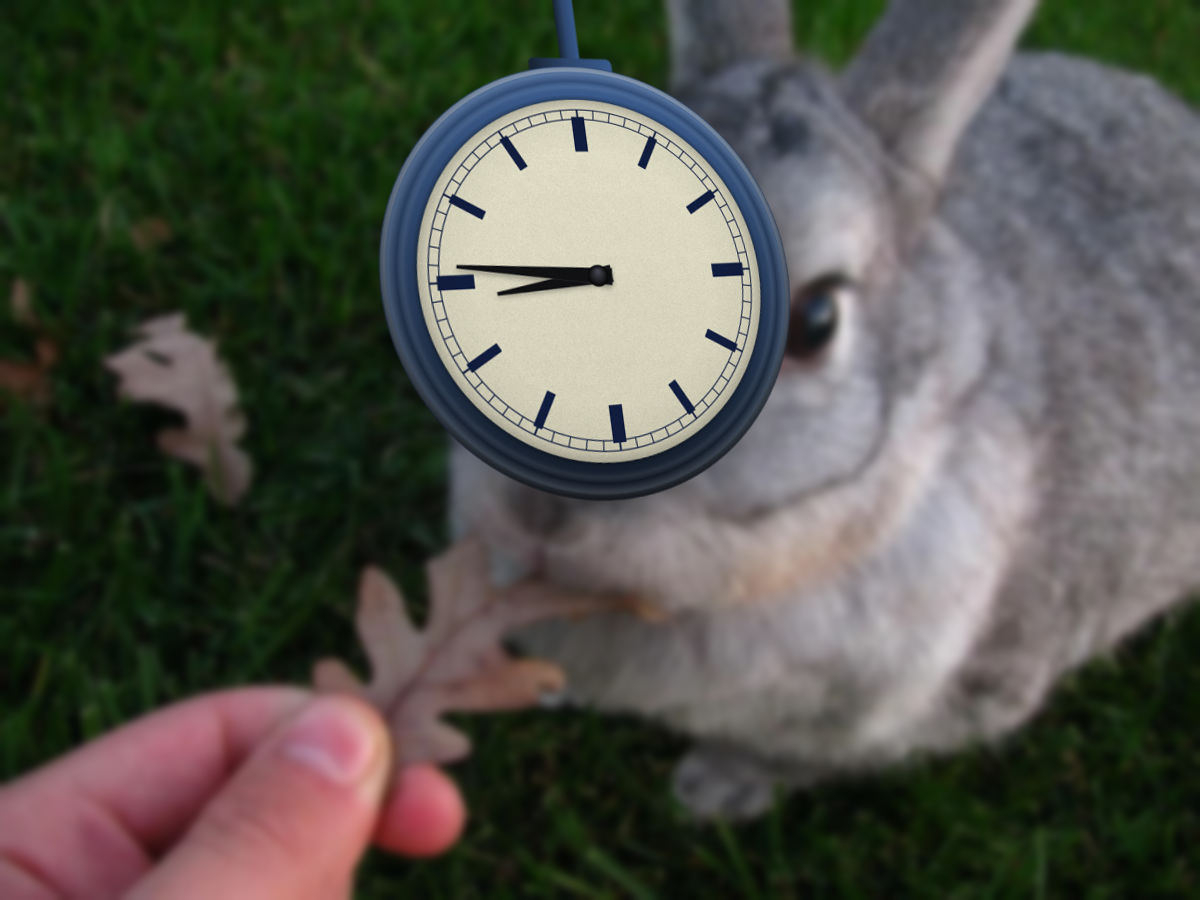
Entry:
h=8 m=46
